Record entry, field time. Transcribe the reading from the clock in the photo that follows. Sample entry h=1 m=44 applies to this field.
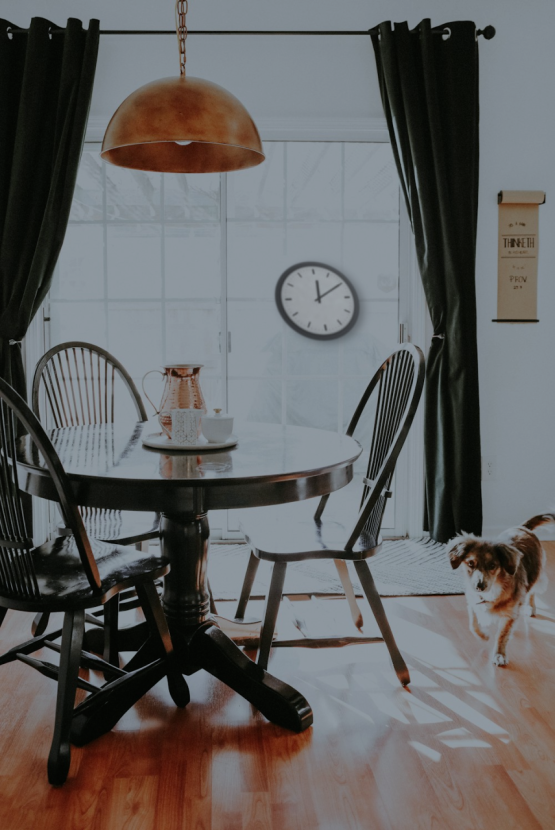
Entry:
h=12 m=10
